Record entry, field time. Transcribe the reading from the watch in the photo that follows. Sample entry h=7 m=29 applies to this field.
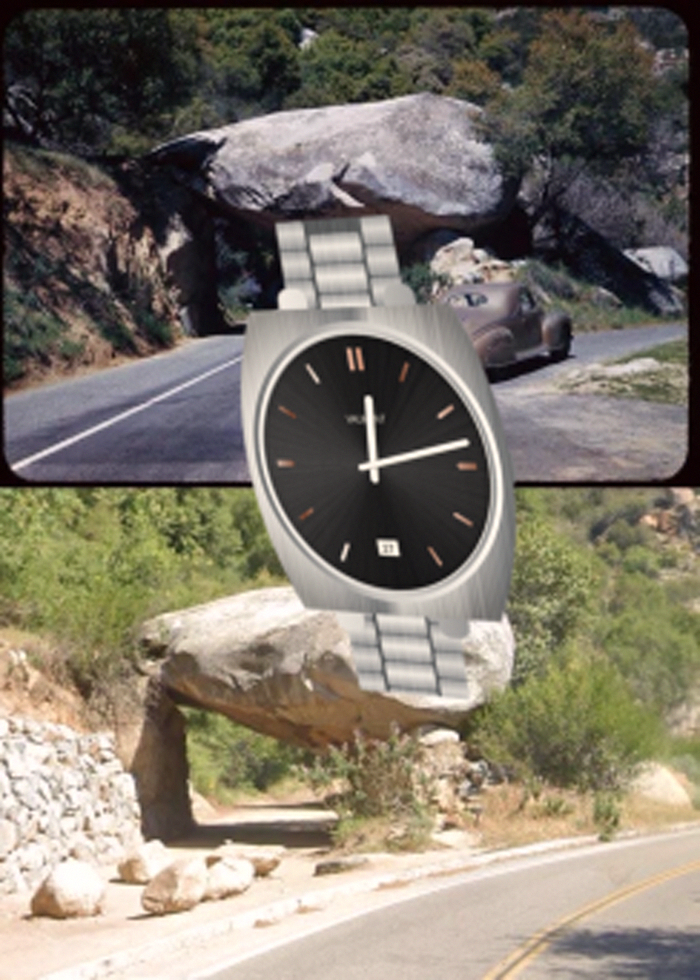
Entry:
h=12 m=13
